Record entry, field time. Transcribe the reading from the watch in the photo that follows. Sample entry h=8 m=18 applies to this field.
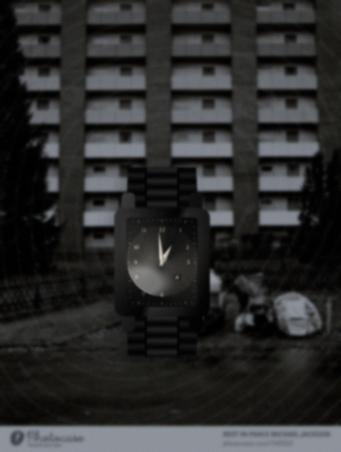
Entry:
h=12 m=59
